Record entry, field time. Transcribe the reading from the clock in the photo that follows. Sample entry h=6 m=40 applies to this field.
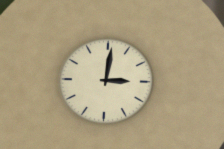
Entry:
h=3 m=1
